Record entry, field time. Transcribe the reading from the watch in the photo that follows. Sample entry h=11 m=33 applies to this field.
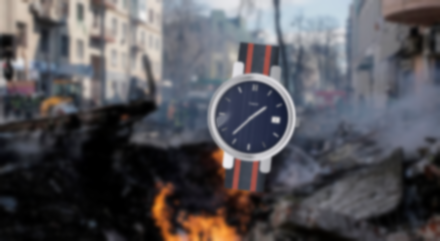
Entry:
h=1 m=37
